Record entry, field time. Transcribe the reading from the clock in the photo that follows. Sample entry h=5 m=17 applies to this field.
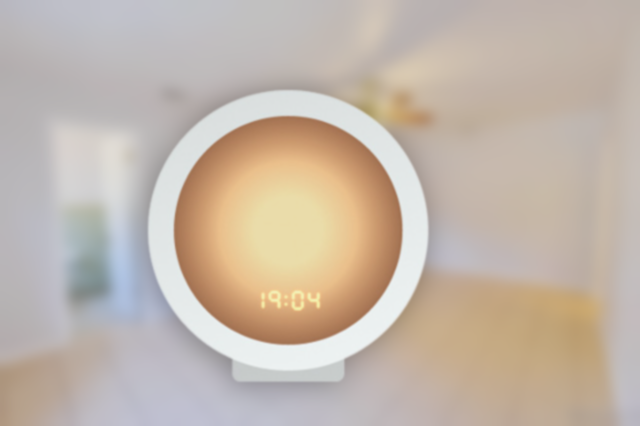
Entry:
h=19 m=4
